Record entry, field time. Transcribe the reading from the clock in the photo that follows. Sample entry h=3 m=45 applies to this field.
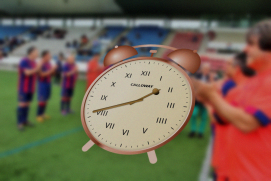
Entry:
h=1 m=41
